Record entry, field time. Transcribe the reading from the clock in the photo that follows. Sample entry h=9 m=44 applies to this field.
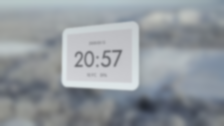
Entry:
h=20 m=57
